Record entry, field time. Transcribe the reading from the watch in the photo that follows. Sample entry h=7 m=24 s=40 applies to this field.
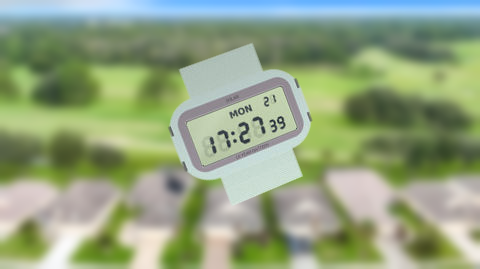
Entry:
h=17 m=27 s=39
